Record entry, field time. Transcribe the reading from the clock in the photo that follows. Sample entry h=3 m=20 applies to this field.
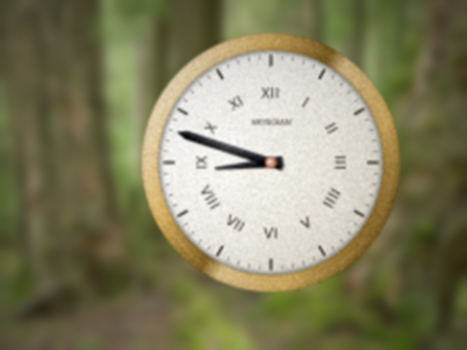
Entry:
h=8 m=48
